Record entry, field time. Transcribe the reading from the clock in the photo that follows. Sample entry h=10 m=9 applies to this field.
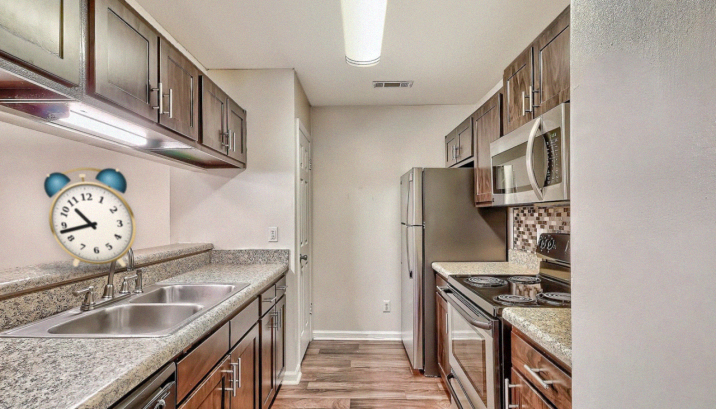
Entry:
h=10 m=43
